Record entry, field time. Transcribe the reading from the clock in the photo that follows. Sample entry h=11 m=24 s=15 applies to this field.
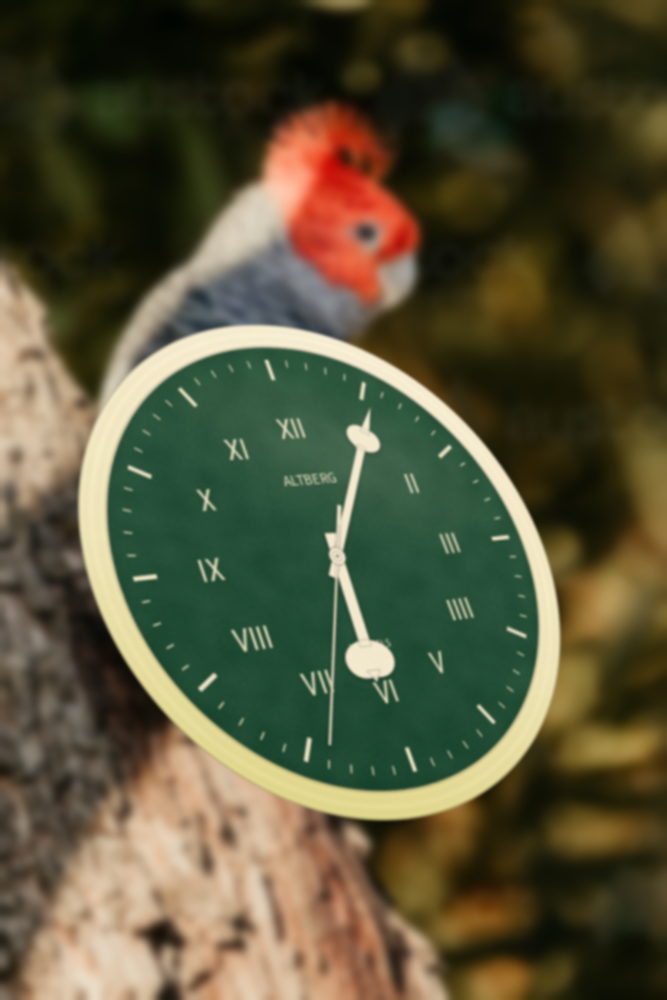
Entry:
h=6 m=5 s=34
